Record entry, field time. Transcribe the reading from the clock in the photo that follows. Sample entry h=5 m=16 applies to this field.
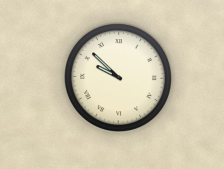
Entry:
h=9 m=52
